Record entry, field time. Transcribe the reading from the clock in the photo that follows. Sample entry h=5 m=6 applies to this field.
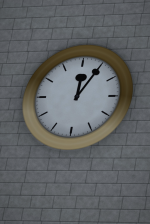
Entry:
h=12 m=5
